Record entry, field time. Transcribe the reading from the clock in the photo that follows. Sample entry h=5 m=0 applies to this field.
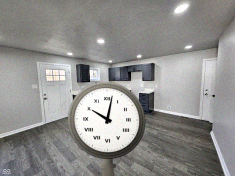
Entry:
h=10 m=2
